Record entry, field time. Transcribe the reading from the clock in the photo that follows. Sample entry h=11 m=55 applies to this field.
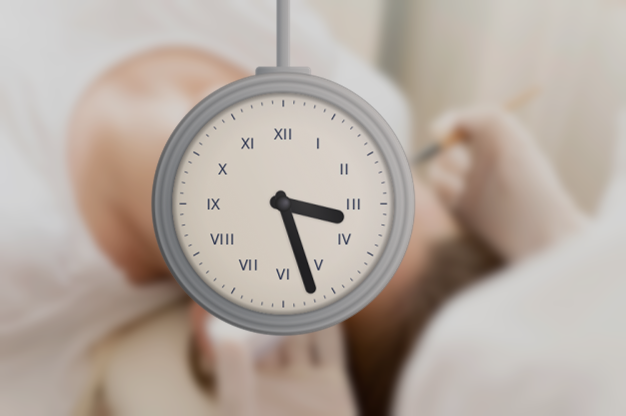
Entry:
h=3 m=27
